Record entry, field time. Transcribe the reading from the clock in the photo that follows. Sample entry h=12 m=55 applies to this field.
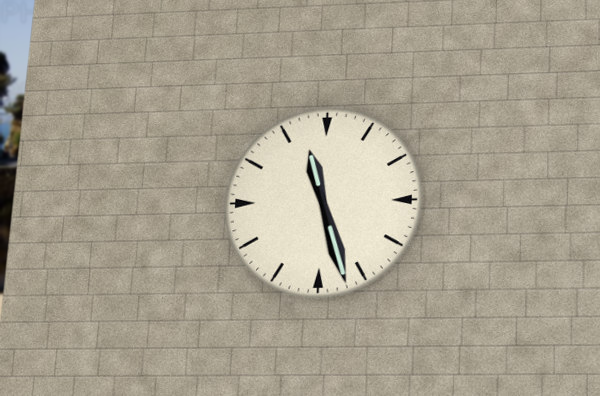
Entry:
h=11 m=27
